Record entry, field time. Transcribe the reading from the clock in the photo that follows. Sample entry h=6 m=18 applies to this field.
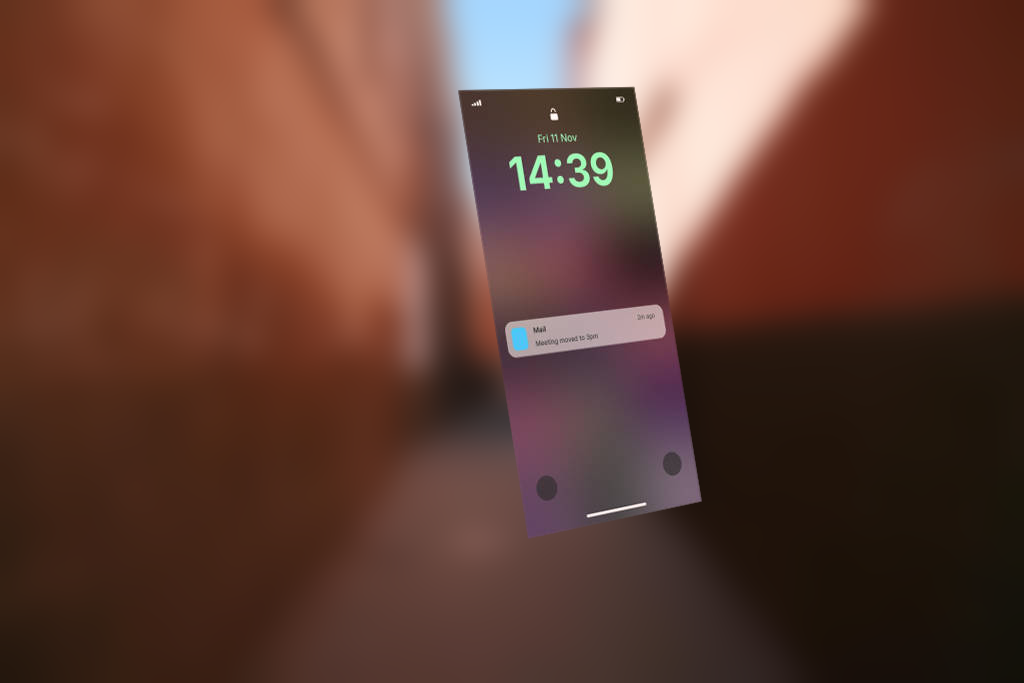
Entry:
h=14 m=39
